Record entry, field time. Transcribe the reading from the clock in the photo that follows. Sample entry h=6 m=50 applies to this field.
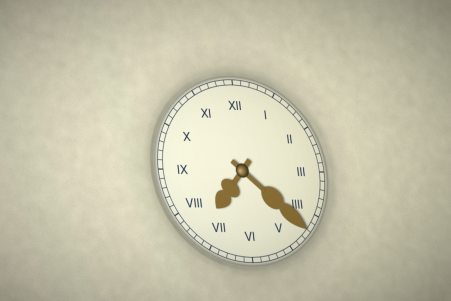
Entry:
h=7 m=22
